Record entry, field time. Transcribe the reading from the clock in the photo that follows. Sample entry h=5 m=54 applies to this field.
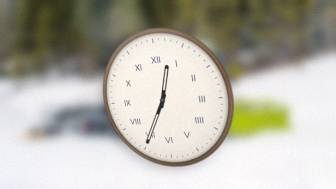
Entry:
h=12 m=35
